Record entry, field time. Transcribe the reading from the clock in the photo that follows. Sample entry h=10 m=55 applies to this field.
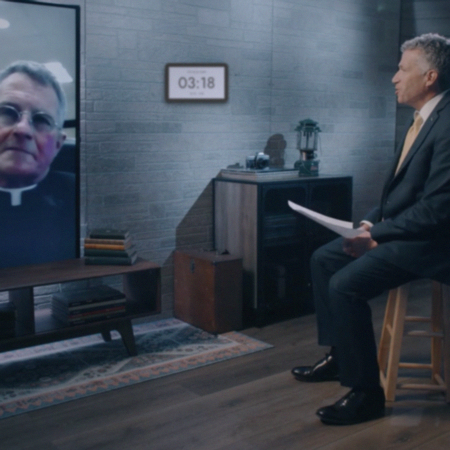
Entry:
h=3 m=18
